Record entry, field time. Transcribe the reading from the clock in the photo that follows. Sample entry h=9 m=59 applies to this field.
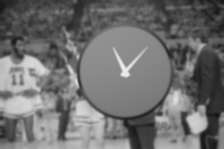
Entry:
h=11 m=7
